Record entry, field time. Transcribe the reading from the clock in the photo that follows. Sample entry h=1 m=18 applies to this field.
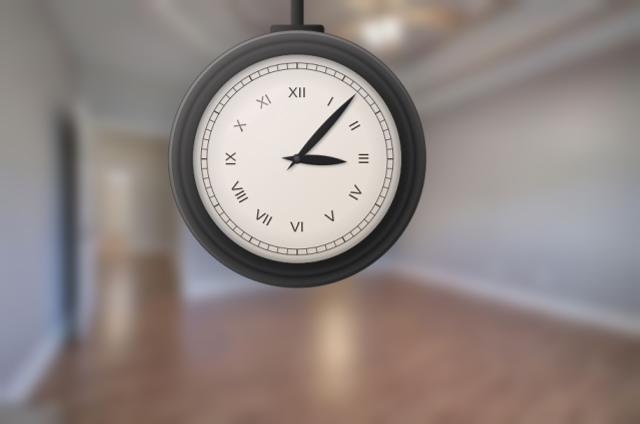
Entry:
h=3 m=7
